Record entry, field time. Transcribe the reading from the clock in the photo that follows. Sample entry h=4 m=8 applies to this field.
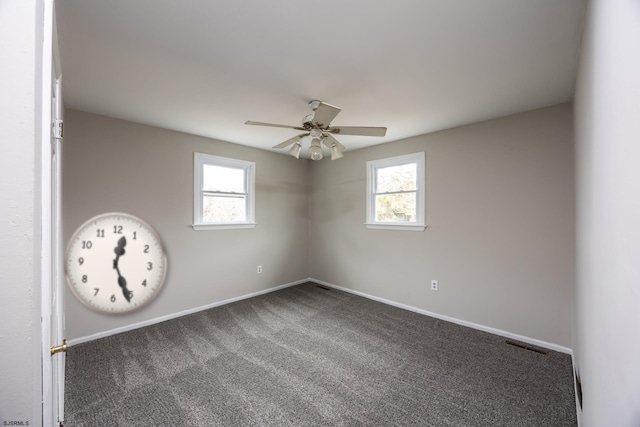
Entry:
h=12 m=26
